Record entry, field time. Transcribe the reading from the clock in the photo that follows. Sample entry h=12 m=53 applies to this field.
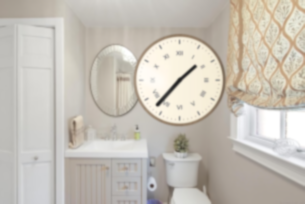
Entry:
h=1 m=37
